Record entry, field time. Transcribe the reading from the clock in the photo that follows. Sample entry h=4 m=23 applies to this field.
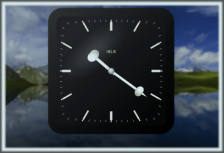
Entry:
h=10 m=21
